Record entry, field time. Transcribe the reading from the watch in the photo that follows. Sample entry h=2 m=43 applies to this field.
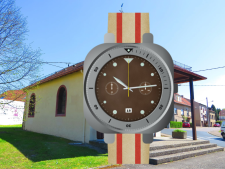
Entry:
h=10 m=14
